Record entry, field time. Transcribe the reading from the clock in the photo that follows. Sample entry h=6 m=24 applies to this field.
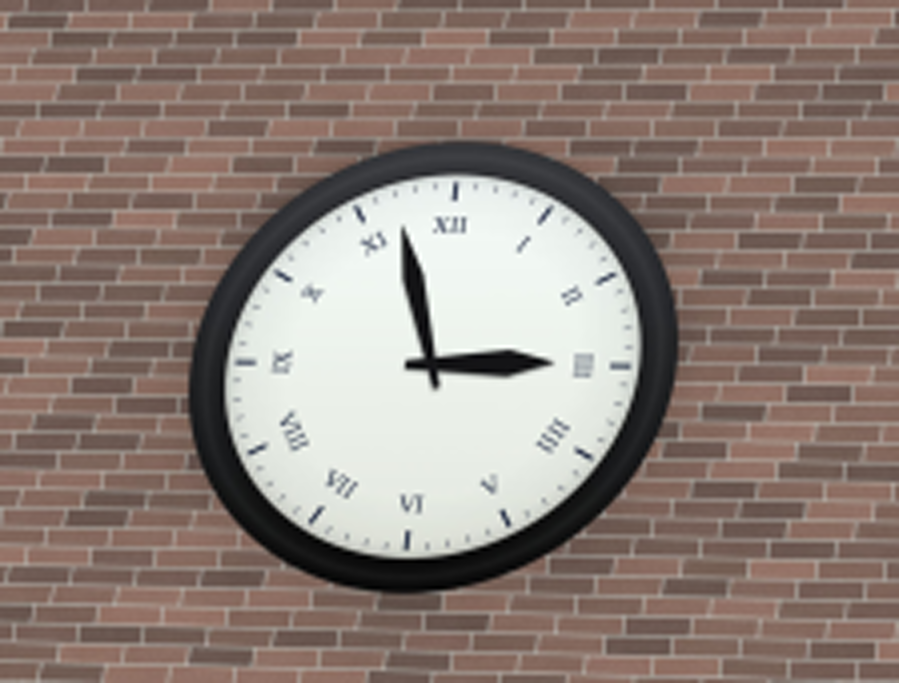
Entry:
h=2 m=57
